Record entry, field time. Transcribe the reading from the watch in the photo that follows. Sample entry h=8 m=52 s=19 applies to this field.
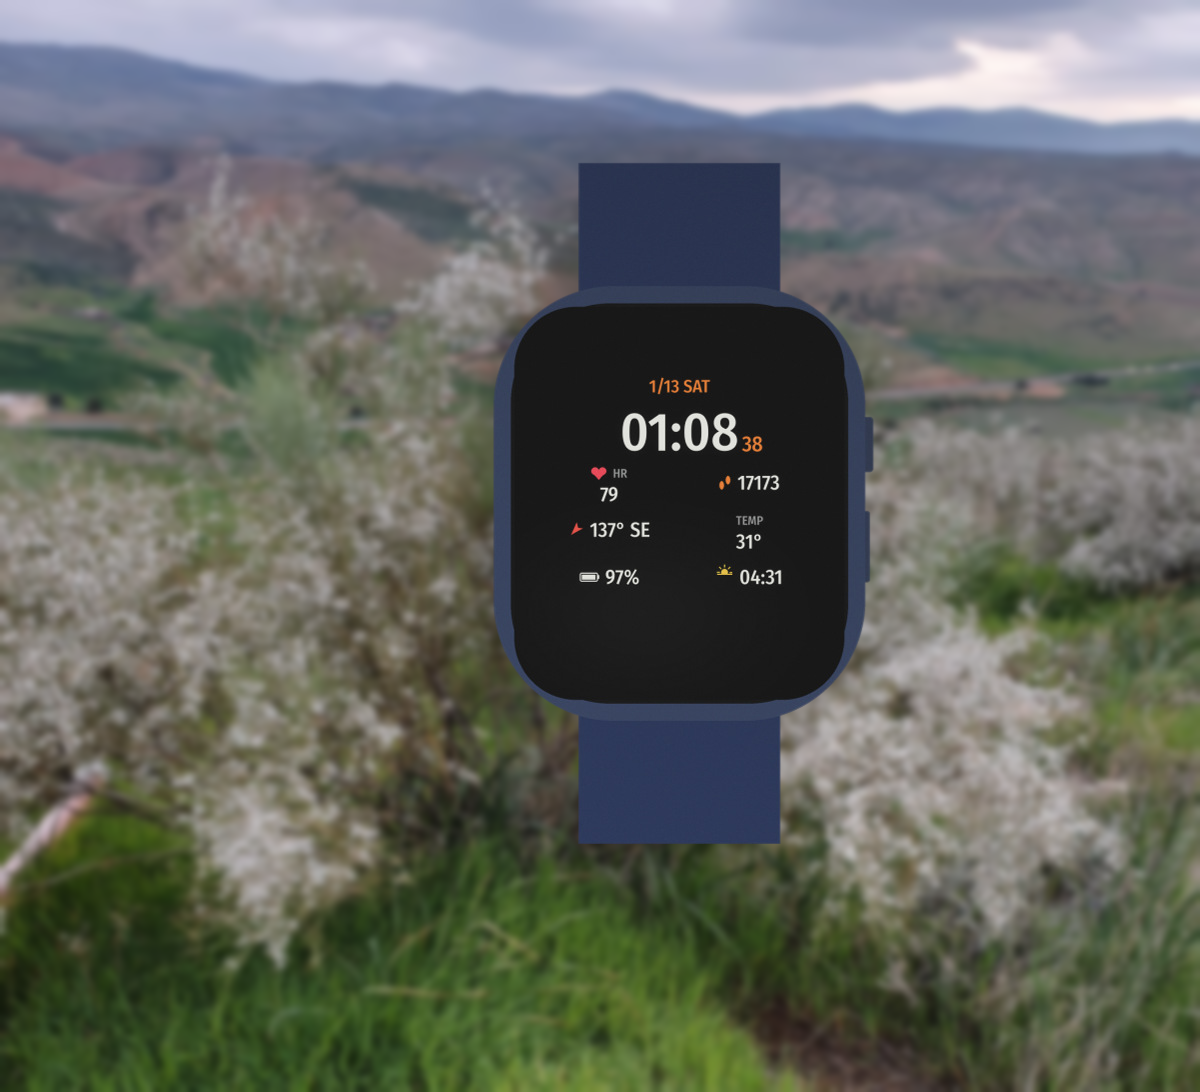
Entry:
h=1 m=8 s=38
